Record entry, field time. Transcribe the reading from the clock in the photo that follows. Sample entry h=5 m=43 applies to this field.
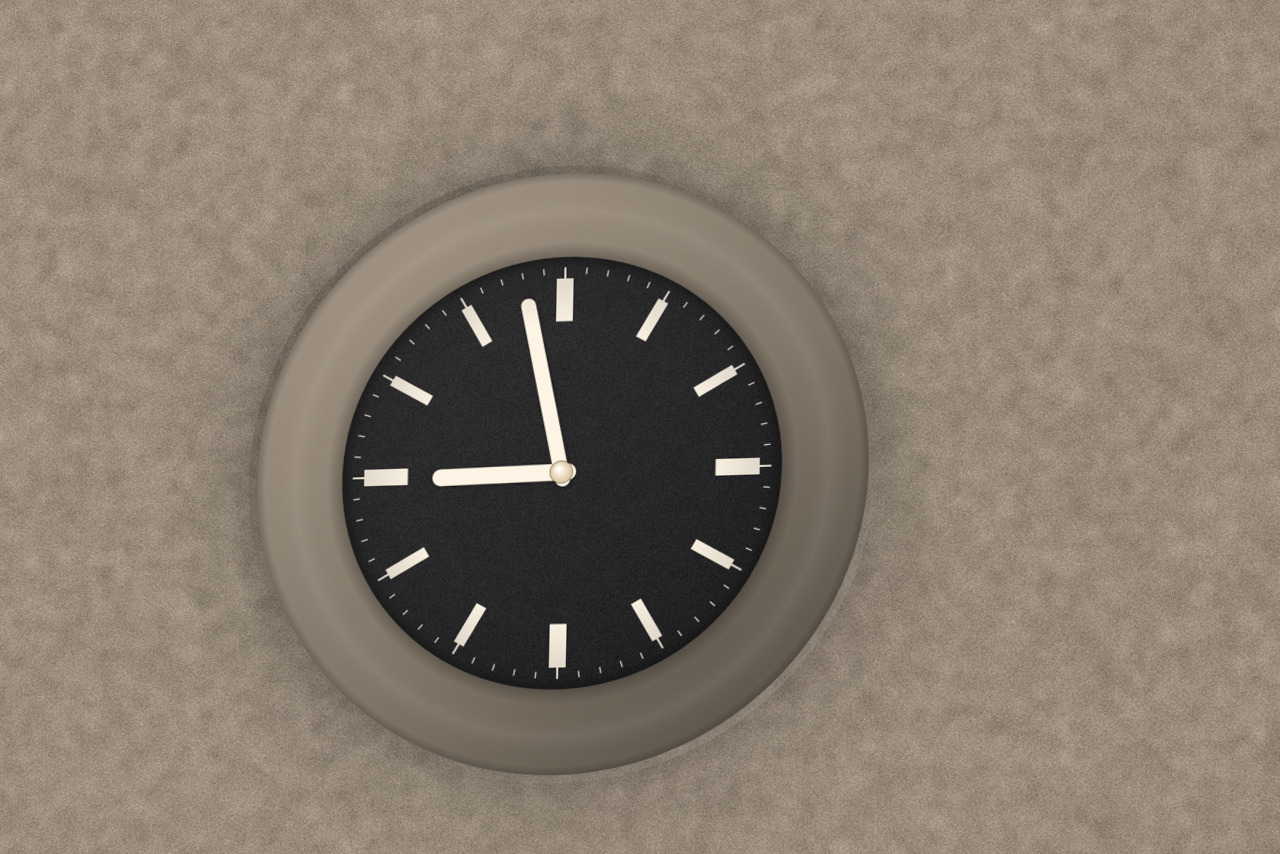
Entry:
h=8 m=58
